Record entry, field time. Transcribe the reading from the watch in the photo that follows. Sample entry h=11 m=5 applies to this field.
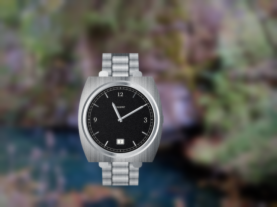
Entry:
h=11 m=10
